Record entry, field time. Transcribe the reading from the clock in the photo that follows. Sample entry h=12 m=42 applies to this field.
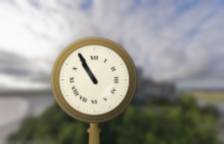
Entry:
h=10 m=55
